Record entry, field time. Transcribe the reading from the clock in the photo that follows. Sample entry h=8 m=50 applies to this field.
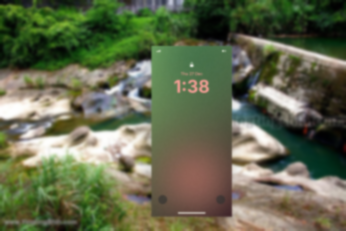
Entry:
h=1 m=38
